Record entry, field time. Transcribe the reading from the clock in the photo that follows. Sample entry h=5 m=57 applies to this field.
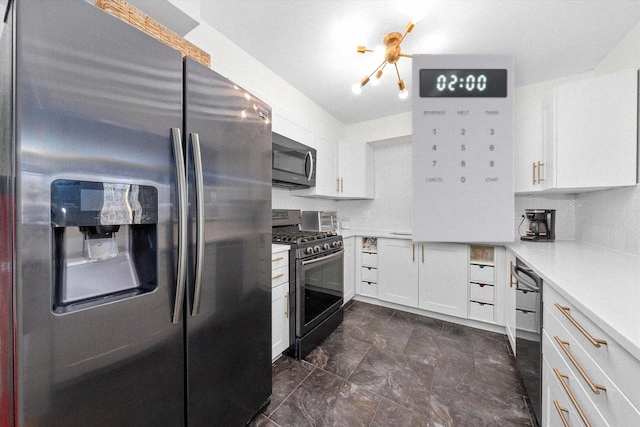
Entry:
h=2 m=0
